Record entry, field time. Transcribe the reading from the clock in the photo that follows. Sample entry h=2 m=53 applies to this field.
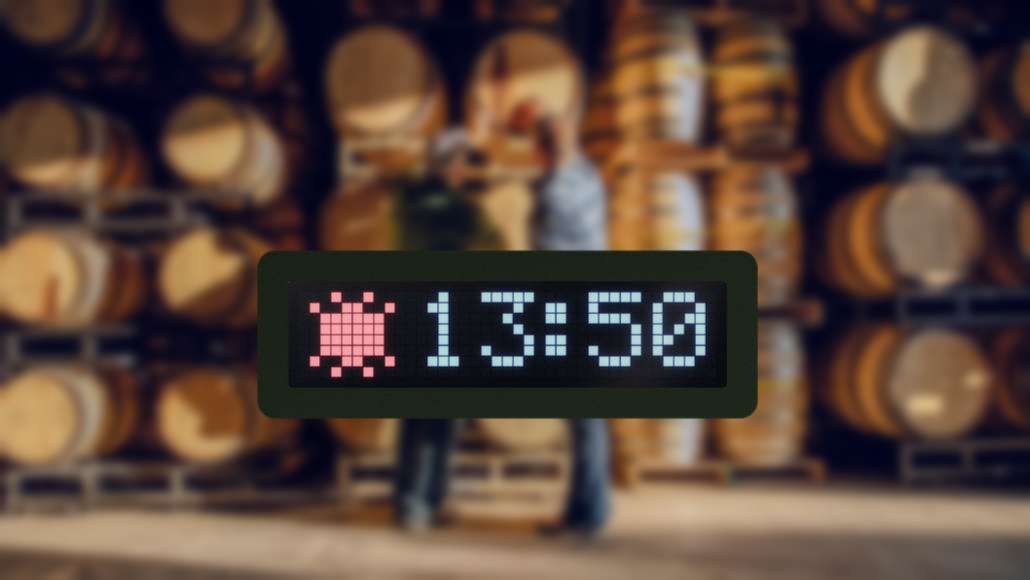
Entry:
h=13 m=50
